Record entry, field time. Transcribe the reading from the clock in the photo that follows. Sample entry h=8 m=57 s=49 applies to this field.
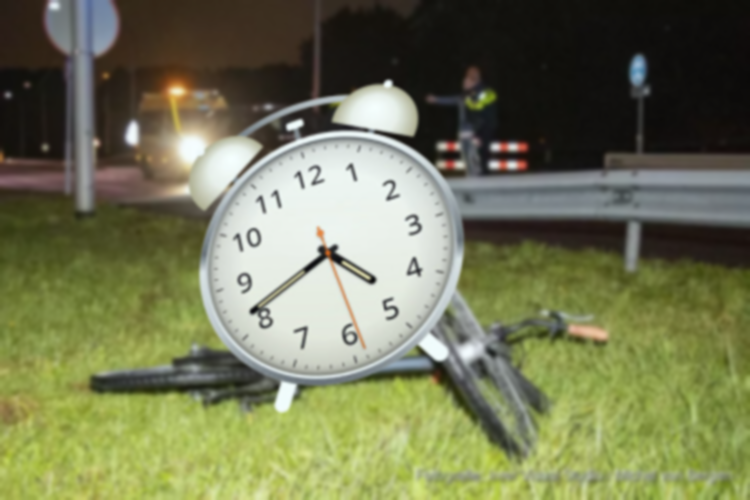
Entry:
h=4 m=41 s=29
